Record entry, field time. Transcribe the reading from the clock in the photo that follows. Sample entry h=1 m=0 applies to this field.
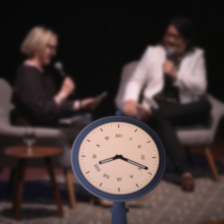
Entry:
h=8 m=19
